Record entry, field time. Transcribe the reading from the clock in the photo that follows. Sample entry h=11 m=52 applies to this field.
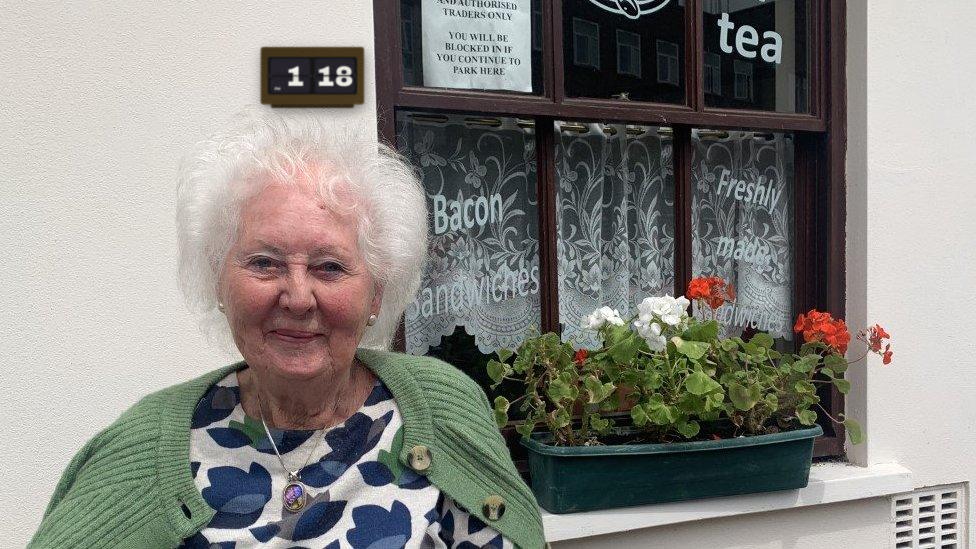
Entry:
h=1 m=18
